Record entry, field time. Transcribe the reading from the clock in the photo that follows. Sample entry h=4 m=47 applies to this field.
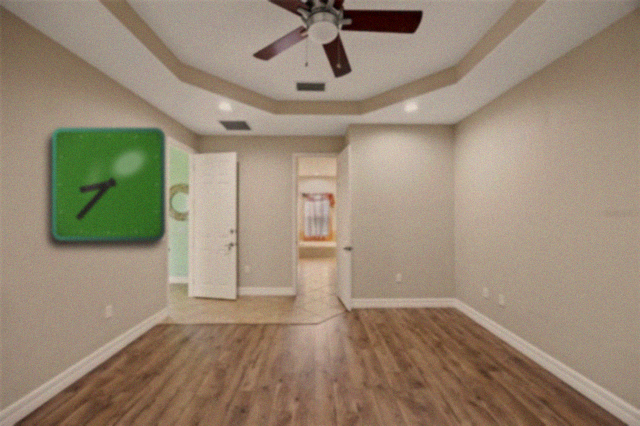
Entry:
h=8 m=37
